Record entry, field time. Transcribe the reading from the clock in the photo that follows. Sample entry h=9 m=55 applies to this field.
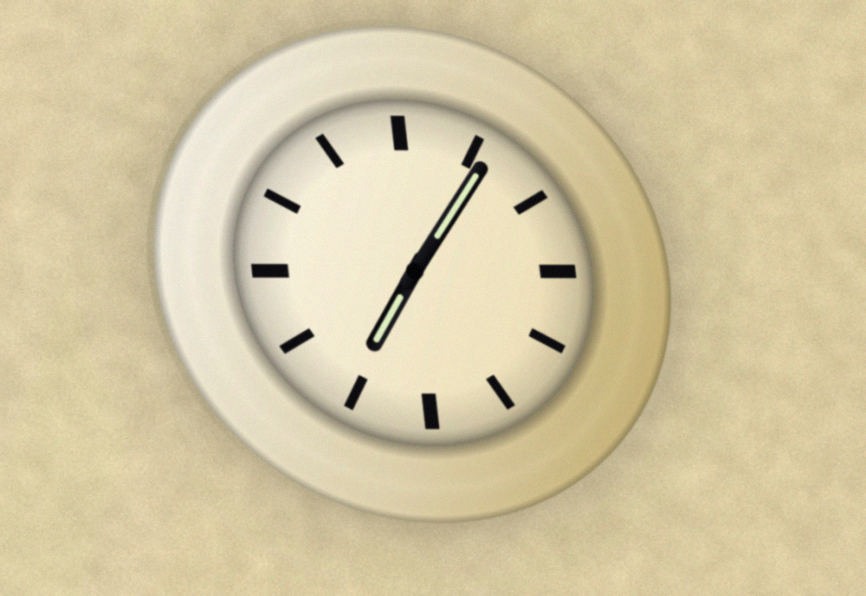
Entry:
h=7 m=6
